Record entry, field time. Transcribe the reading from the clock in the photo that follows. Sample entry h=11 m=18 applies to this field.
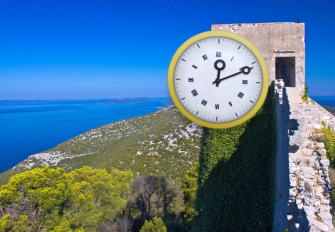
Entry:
h=12 m=11
